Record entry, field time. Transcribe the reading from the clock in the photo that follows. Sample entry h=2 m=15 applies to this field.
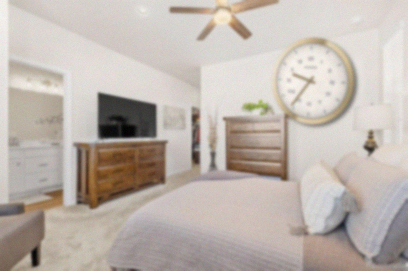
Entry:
h=9 m=36
